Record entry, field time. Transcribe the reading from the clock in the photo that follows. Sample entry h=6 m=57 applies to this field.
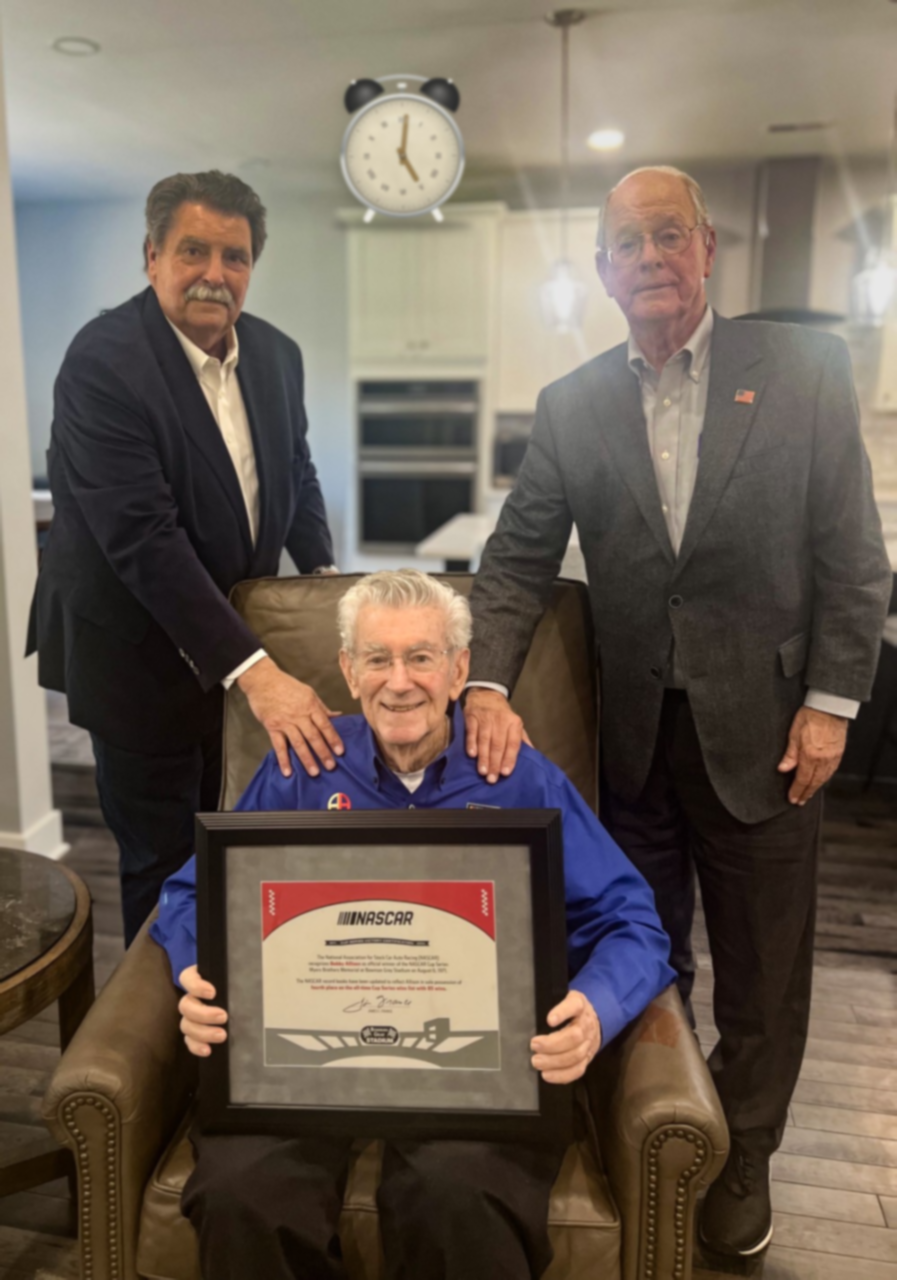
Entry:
h=5 m=1
